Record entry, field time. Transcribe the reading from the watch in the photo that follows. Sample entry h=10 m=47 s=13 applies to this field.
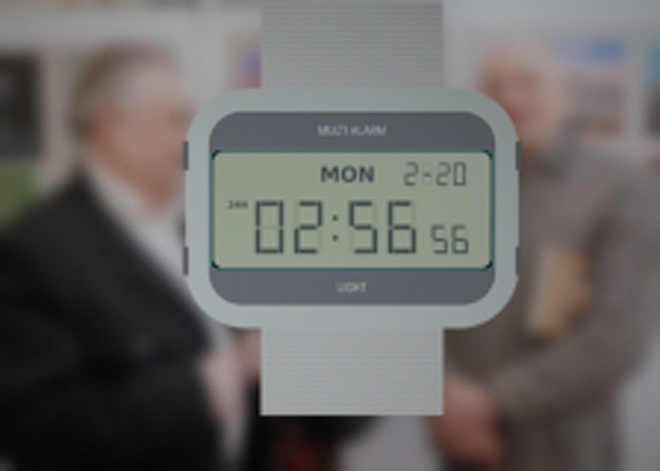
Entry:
h=2 m=56 s=56
